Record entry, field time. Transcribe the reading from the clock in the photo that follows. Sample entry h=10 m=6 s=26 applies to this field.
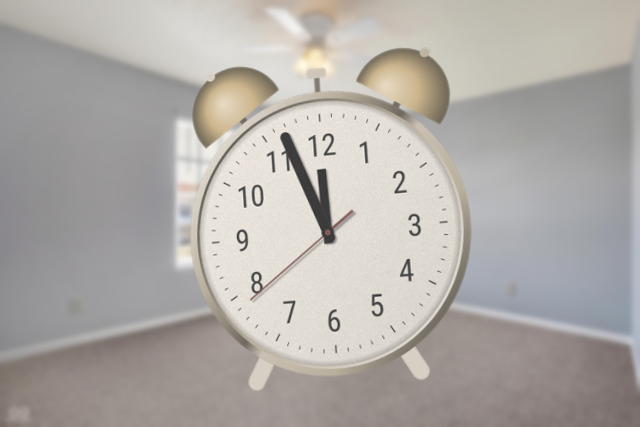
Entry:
h=11 m=56 s=39
